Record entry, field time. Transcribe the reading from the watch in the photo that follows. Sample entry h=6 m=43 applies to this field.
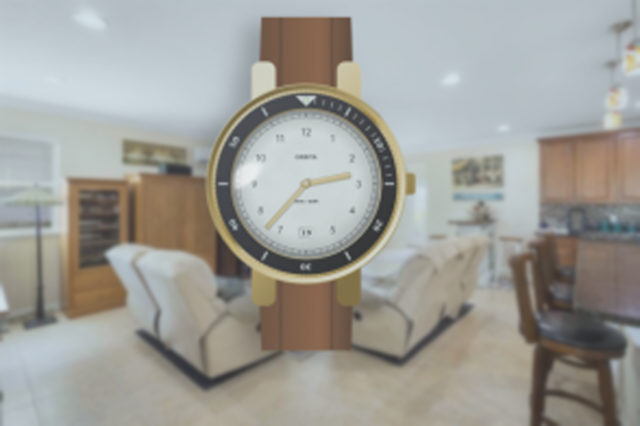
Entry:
h=2 m=37
